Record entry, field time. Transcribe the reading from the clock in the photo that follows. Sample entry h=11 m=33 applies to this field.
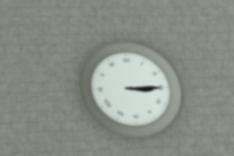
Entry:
h=3 m=15
